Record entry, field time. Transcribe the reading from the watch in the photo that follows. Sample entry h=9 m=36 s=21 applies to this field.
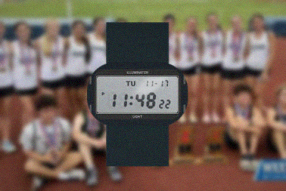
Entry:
h=11 m=48 s=22
